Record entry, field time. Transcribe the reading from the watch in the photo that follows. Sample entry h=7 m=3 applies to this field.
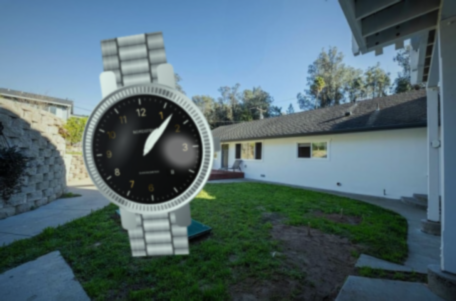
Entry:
h=1 m=7
